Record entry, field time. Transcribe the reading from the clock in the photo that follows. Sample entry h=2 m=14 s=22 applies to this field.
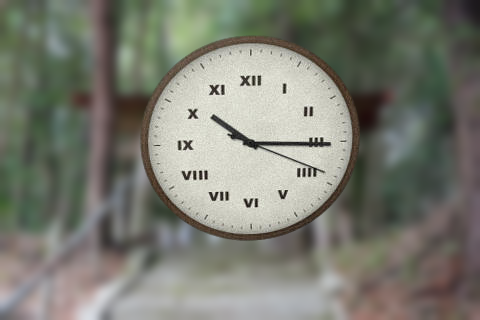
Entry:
h=10 m=15 s=19
